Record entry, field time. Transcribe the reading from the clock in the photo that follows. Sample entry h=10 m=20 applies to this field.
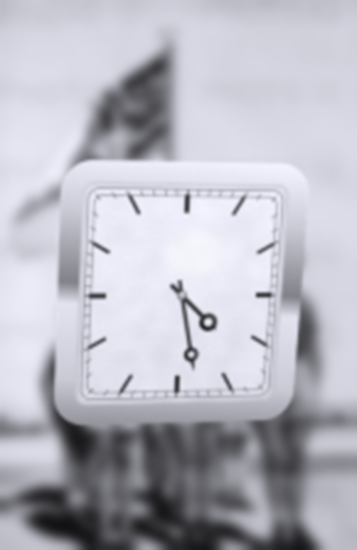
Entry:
h=4 m=28
